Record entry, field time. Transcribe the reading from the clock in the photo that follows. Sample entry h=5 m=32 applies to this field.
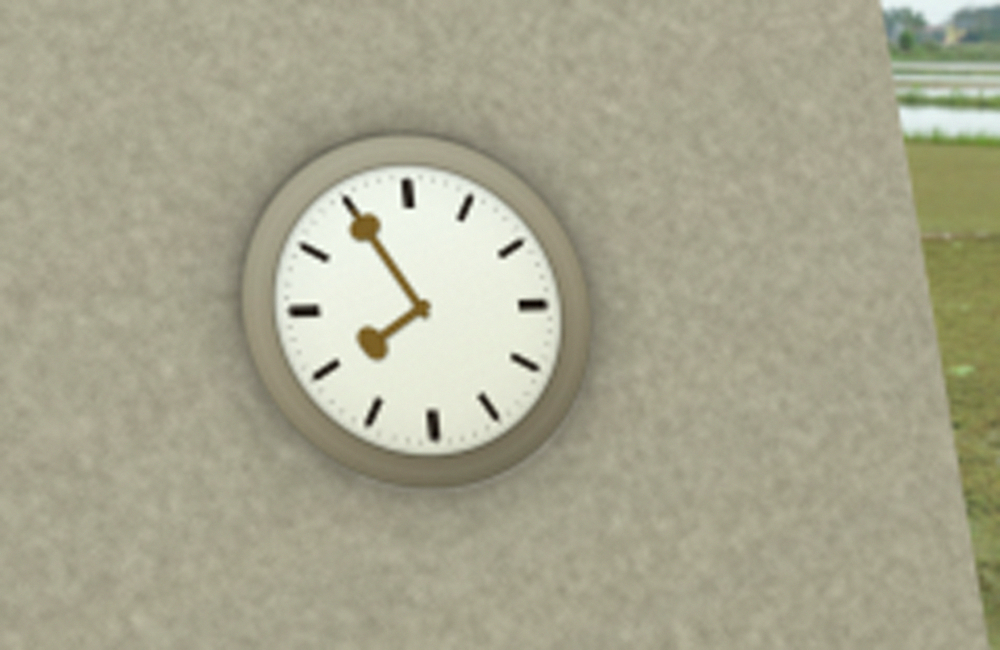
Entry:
h=7 m=55
